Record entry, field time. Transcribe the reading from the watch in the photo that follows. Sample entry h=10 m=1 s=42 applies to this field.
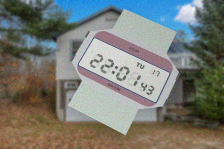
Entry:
h=22 m=1 s=43
